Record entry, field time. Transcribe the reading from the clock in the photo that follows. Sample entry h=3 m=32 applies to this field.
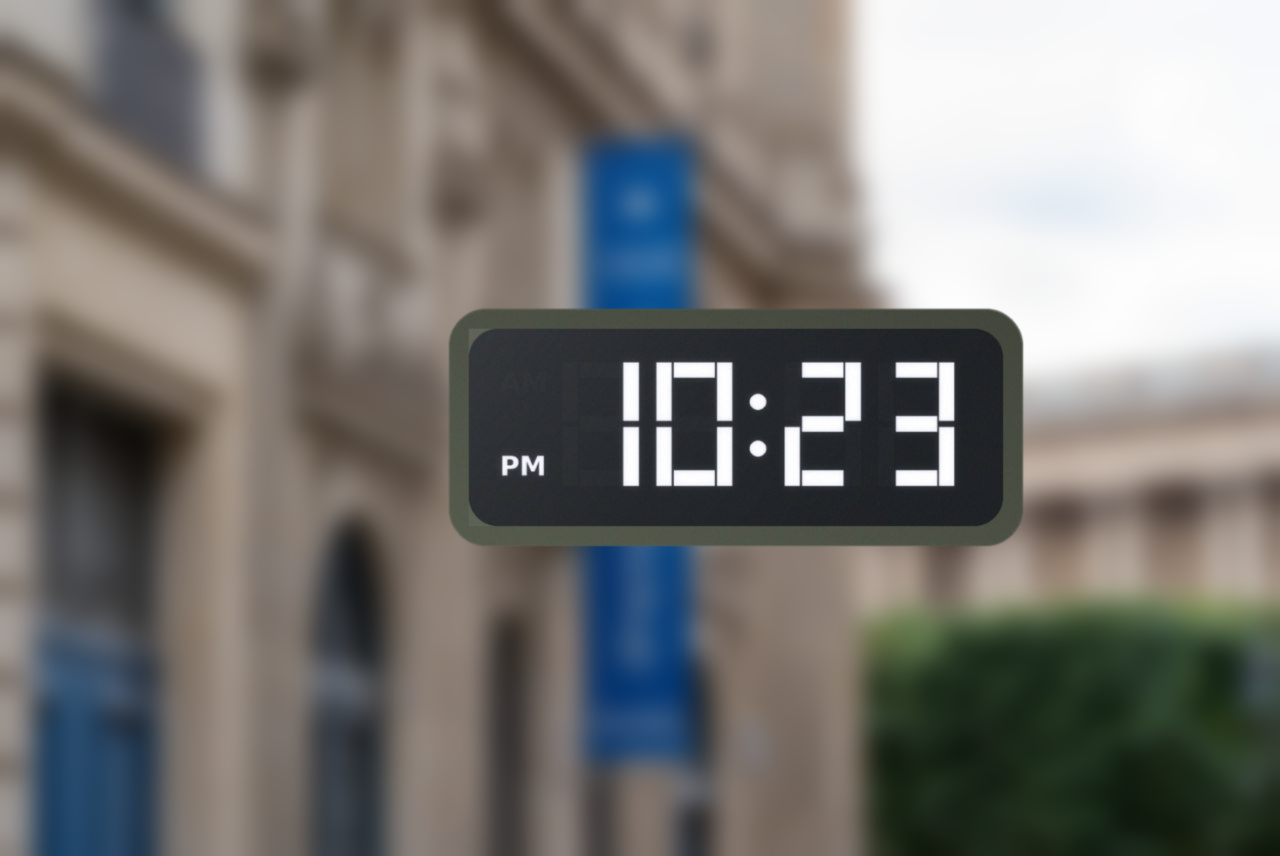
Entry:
h=10 m=23
